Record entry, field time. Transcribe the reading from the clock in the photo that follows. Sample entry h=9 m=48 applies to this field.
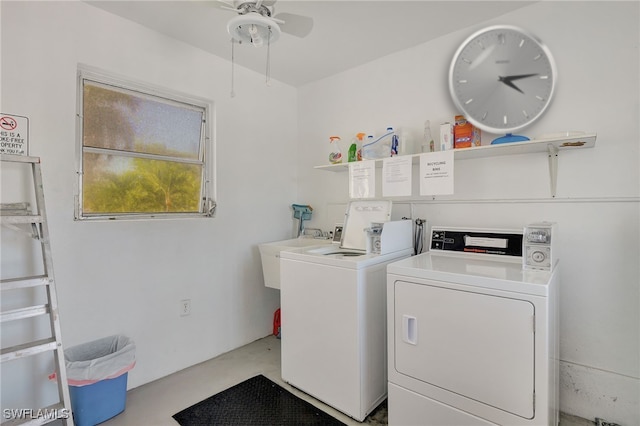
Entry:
h=4 m=14
